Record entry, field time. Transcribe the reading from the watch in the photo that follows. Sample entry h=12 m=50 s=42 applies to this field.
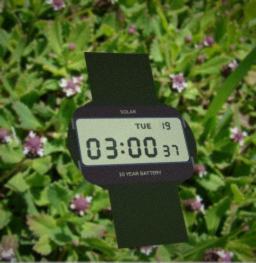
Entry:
h=3 m=0 s=37
